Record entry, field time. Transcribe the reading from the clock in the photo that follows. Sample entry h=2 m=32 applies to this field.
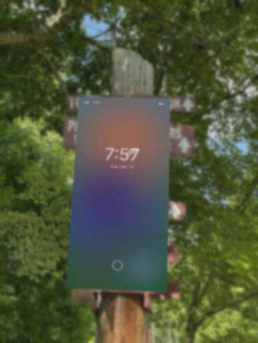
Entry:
h=7 m=57
